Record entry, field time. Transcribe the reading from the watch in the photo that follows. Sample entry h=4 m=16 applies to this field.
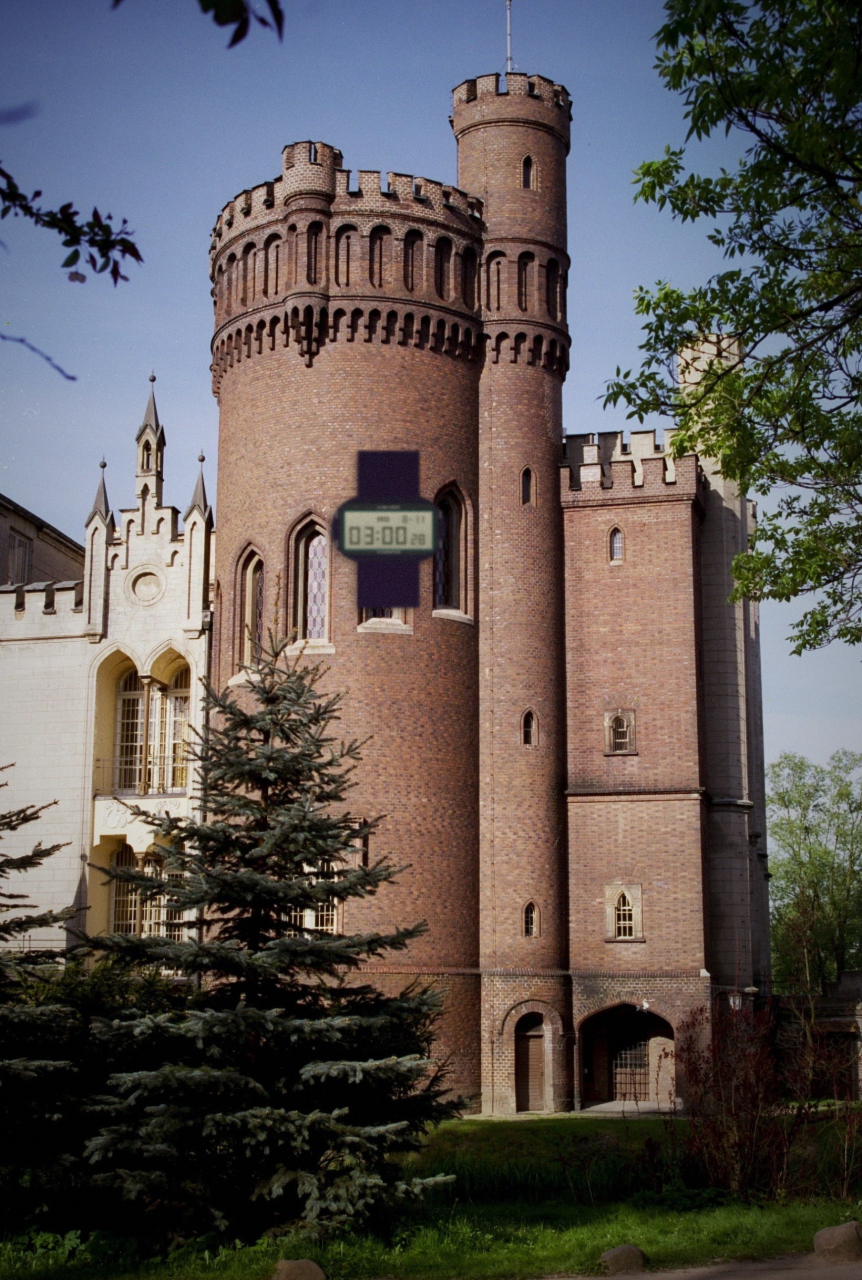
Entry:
h=3 m=0
